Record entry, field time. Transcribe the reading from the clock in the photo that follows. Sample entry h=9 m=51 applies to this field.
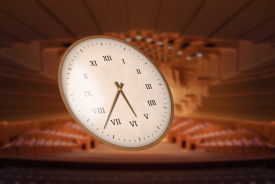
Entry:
h=5 m=37
